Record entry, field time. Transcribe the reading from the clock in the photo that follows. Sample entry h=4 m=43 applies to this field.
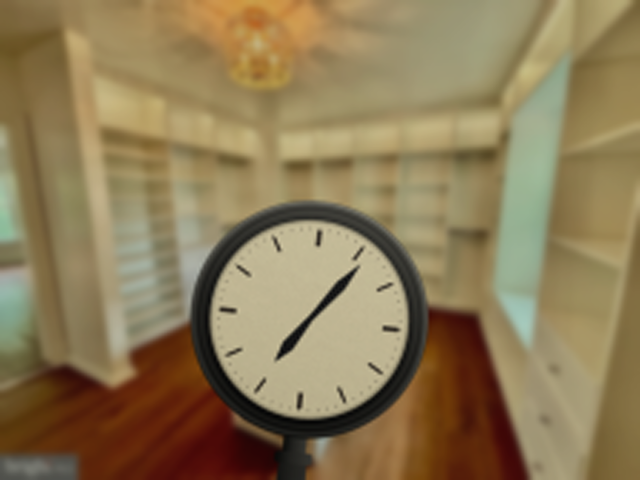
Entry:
h=7 m=6
